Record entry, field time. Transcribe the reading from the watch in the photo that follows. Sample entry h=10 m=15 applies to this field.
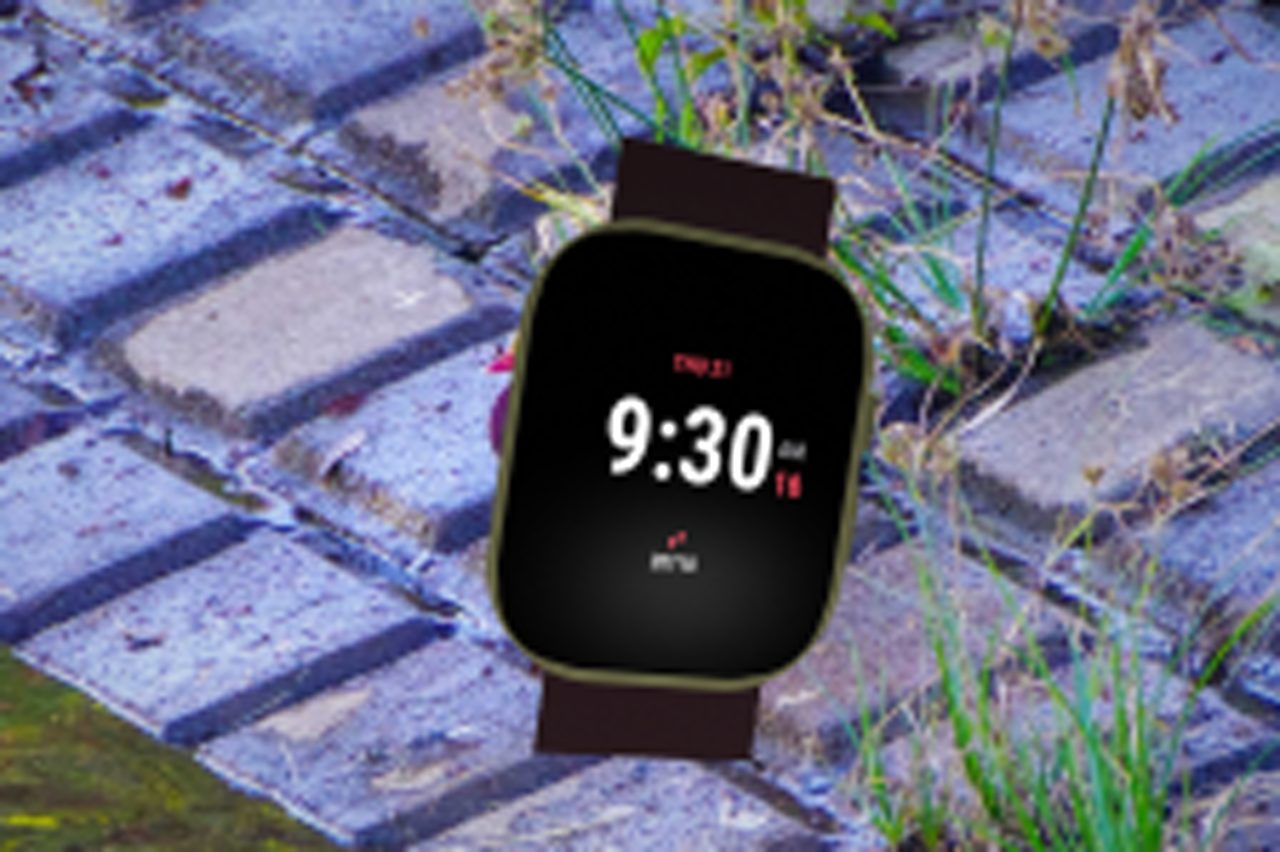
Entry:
h=9 m=30
